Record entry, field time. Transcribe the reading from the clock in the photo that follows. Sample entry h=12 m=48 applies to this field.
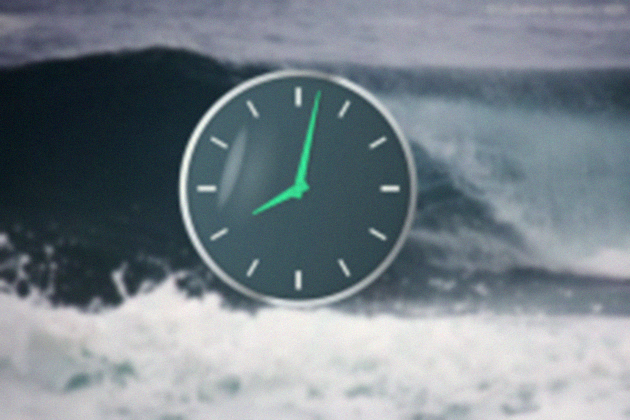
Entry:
h=8 m=2
